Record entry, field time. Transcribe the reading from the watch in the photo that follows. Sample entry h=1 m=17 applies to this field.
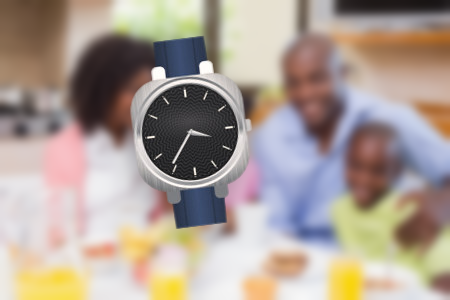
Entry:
h=3 m=36
